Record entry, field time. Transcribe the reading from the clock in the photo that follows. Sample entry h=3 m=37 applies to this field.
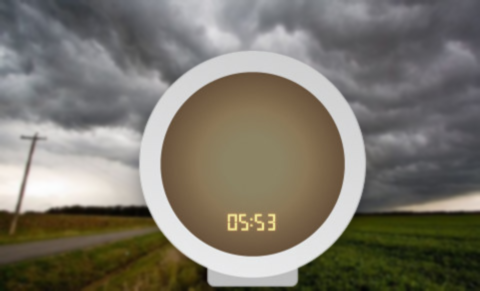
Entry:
h=5 m=53
